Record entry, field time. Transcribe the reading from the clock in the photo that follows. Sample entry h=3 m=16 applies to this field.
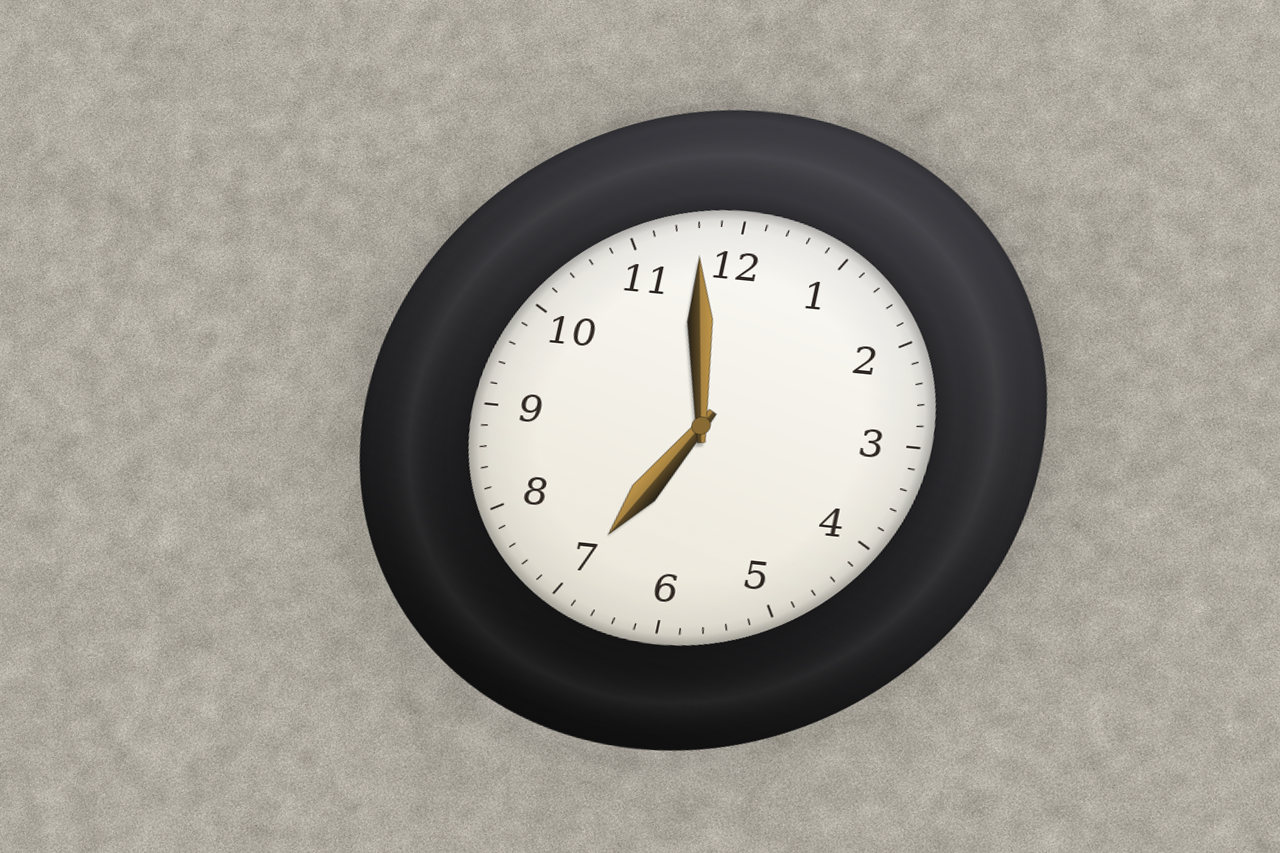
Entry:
h=6 m=58
